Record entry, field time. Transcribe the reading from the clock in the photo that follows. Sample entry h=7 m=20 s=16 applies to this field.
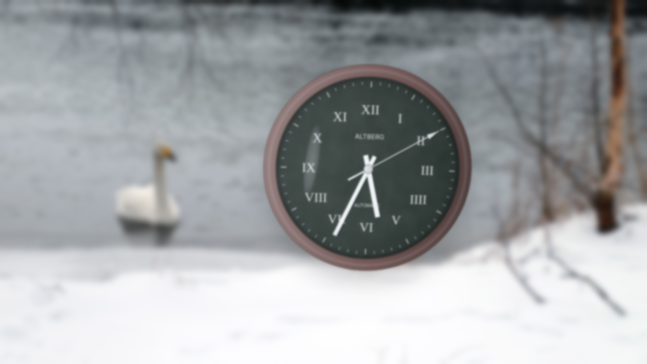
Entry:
h=5 m=34 s=10
